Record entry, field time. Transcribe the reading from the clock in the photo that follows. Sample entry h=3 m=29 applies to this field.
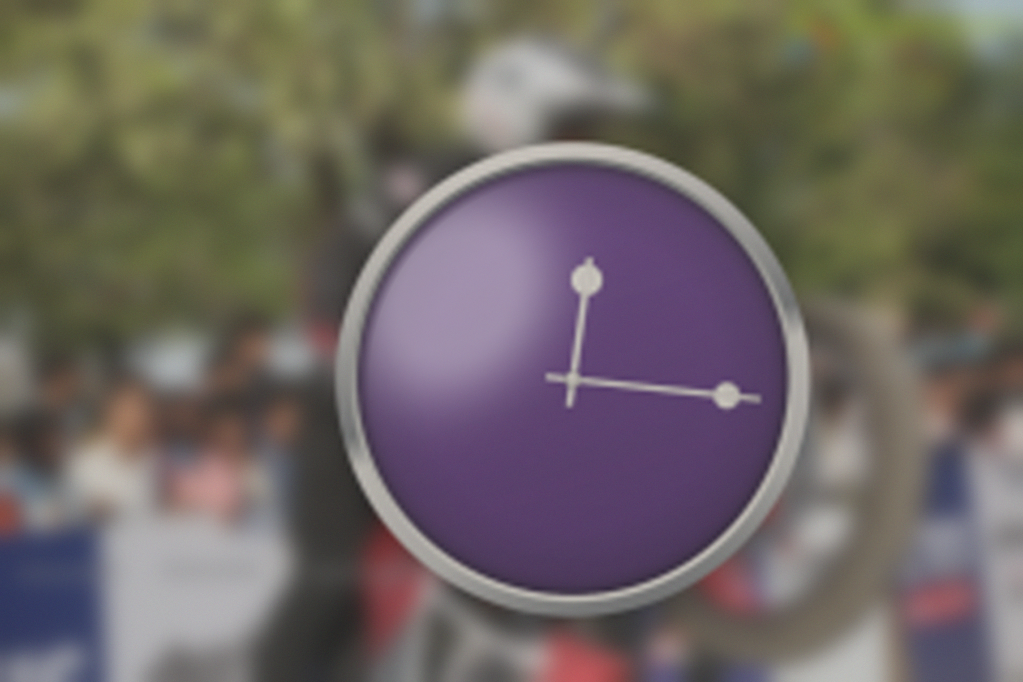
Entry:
h=12 m=16
